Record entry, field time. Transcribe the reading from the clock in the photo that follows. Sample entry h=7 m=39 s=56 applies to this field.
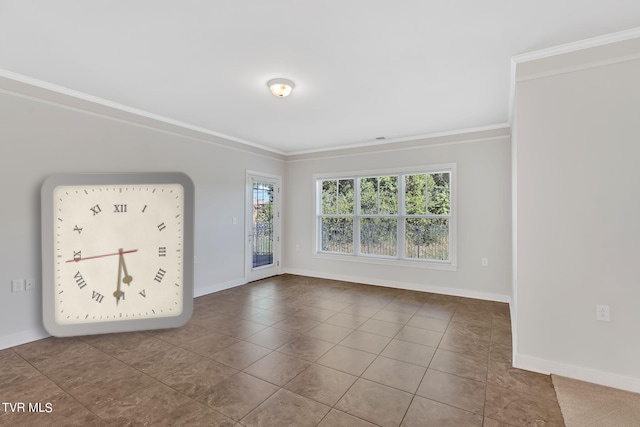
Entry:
h=5 m=30 s=44
